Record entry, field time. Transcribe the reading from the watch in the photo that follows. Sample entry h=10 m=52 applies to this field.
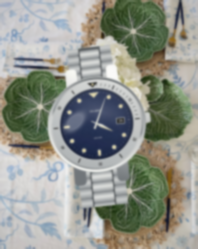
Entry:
h=4 m=4
